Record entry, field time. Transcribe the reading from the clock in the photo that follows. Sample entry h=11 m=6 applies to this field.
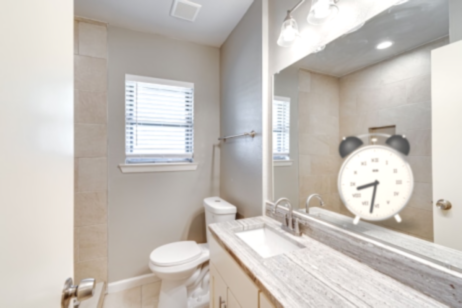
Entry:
h=8 m=32
